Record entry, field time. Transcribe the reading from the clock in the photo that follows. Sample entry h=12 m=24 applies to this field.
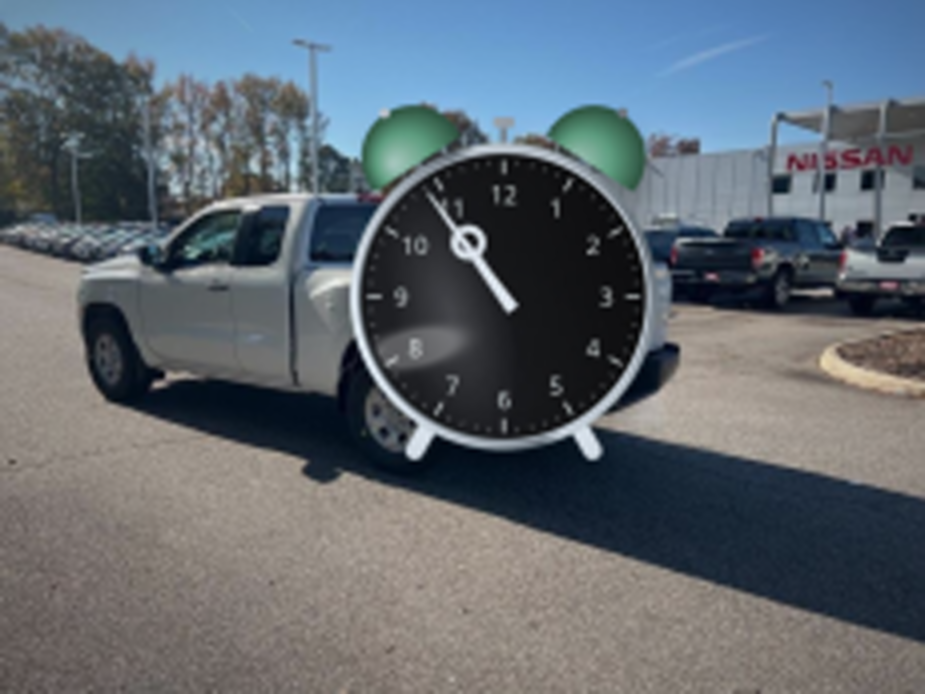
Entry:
h=10 m=54
